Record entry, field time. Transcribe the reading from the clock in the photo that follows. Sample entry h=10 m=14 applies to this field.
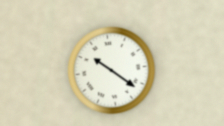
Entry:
h=10 m=22
